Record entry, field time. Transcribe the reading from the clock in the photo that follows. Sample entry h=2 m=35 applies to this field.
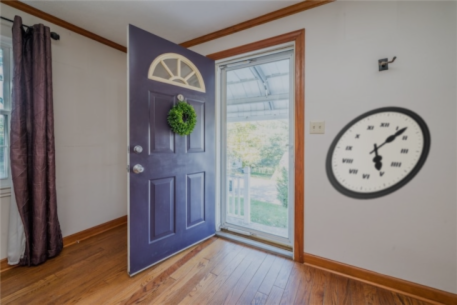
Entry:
h=5 m=7
